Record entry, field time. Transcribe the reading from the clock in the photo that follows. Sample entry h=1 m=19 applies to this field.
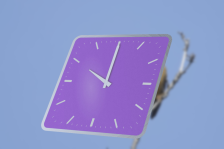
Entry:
h=10 m=0
